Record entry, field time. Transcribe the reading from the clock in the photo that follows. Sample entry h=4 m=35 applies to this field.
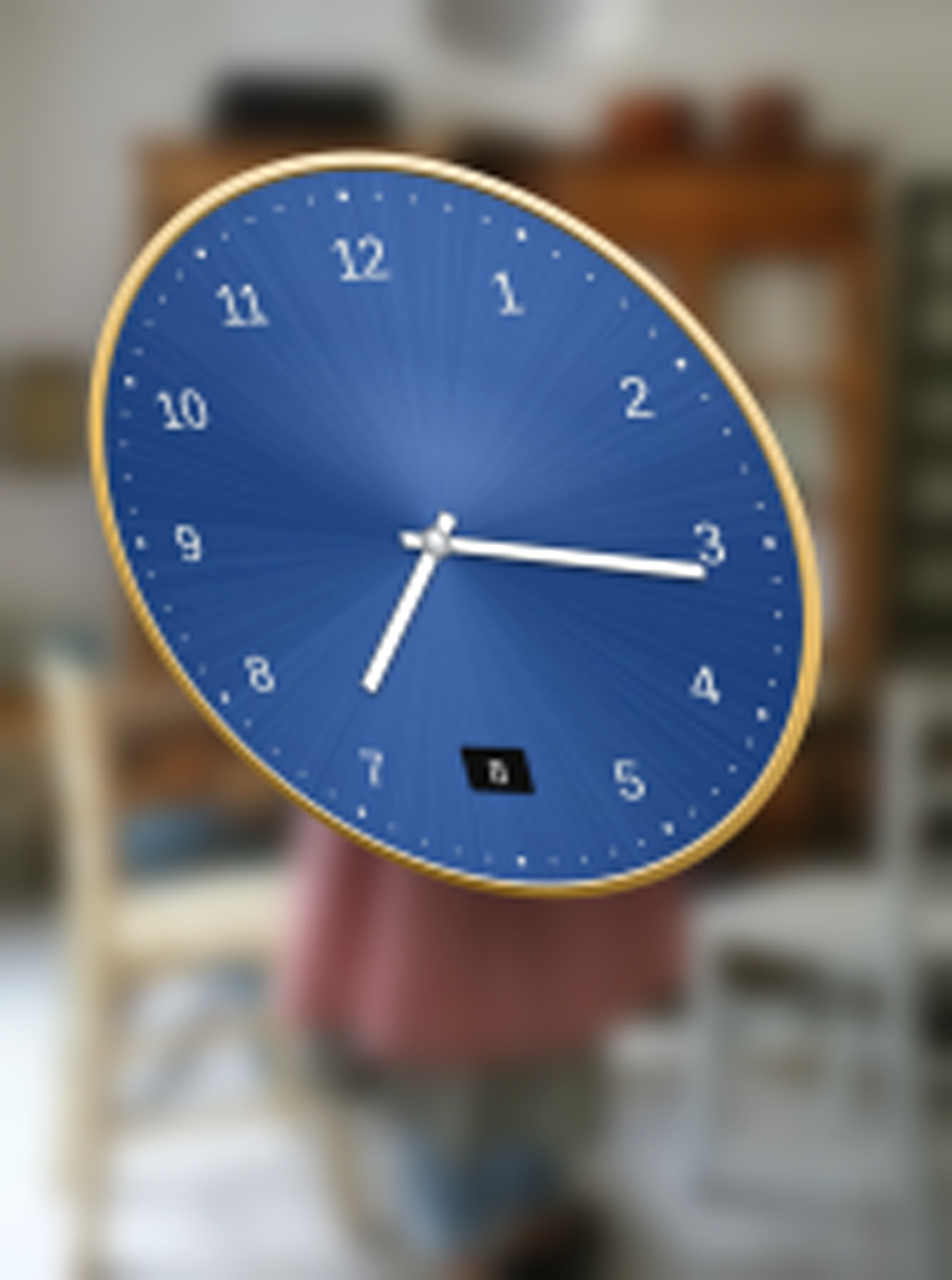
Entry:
h=7 m=16
